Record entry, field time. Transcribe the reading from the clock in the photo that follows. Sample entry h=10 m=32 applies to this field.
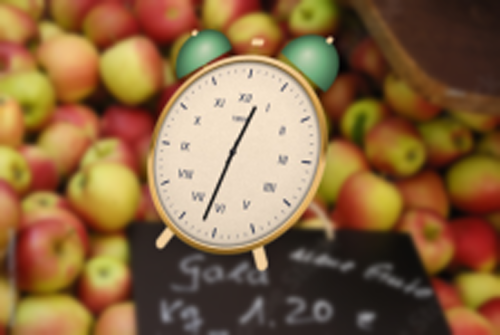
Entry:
h=12 m=32
